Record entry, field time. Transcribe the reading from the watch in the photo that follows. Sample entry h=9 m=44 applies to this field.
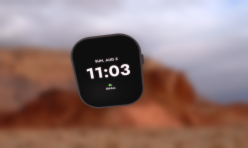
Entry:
h=11 m=3
